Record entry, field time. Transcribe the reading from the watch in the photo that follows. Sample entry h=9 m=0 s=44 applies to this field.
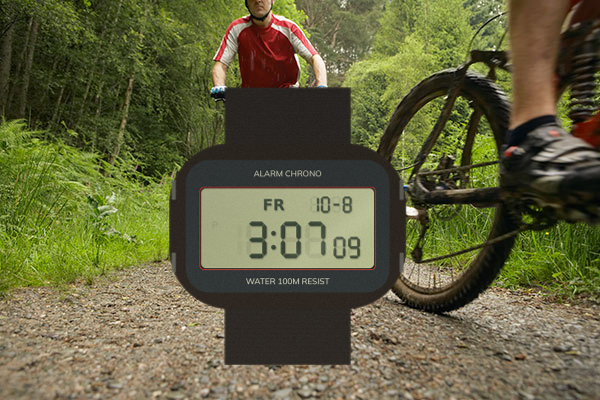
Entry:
h=3 m=7 s=9
